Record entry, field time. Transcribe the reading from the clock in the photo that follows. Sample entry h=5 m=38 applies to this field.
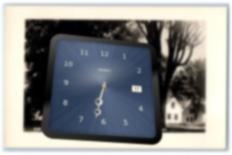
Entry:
h=6 m=32
